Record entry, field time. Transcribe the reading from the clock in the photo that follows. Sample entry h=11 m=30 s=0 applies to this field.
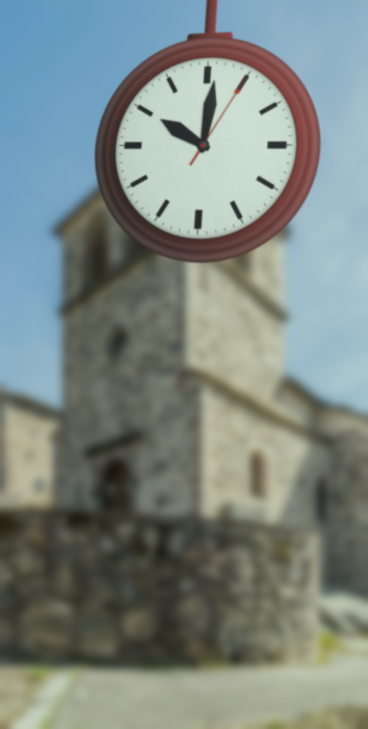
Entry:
h=10 m=1 s=5
